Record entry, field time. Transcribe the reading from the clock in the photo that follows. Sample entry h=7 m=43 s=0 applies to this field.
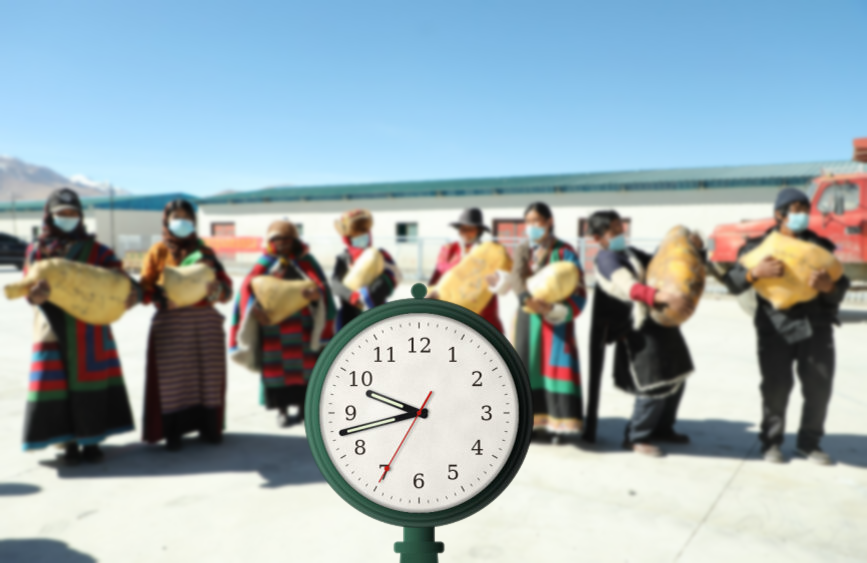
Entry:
h=9 m=42 s=35
